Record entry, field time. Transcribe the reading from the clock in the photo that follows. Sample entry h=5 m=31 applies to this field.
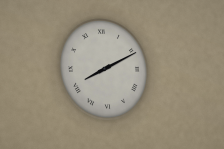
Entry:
h=8 m=11
